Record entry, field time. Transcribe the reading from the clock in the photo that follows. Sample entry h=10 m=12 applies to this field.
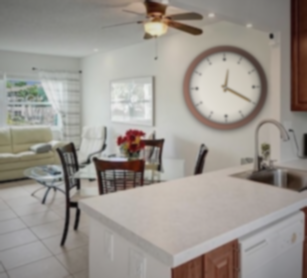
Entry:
h=12 m=20
